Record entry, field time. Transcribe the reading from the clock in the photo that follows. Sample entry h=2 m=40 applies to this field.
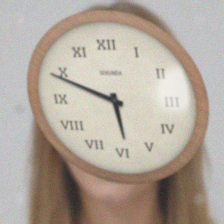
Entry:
h=5 m=49
